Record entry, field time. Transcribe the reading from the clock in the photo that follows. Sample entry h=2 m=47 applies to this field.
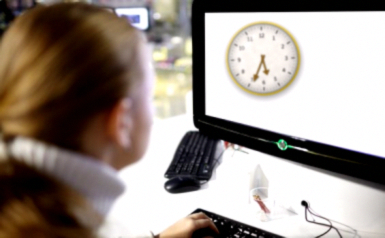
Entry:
h=5 m=34
